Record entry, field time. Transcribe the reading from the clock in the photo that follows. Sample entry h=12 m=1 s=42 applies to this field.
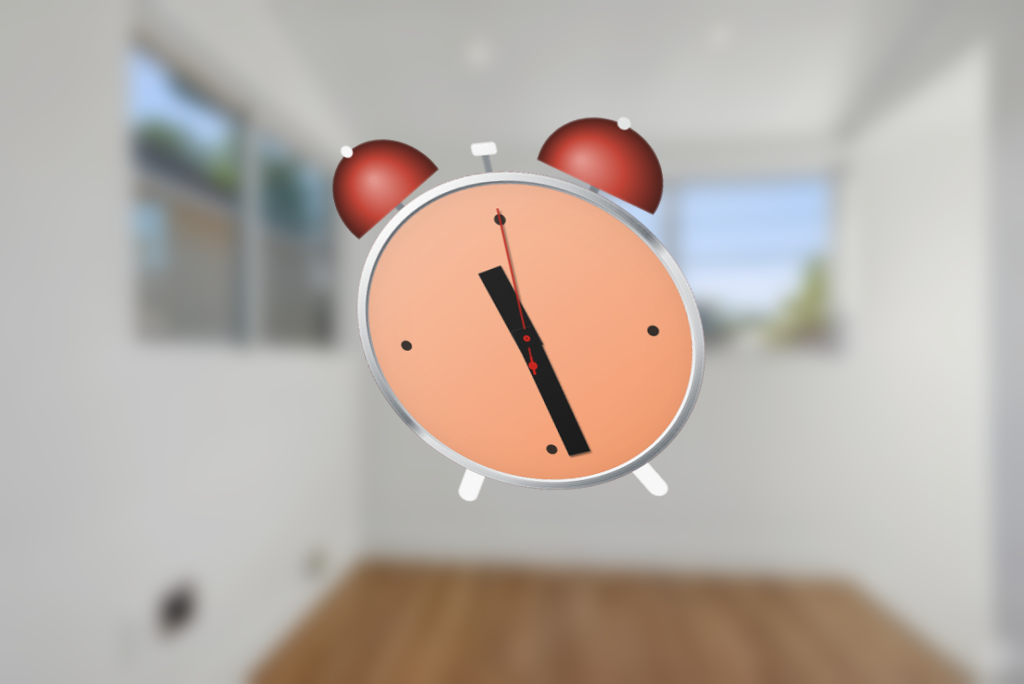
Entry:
h=11 m=28 s=0
